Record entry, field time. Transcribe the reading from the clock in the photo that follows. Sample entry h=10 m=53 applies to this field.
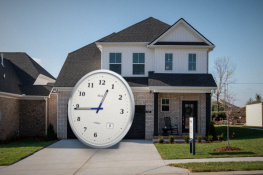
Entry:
h=12 m=44
